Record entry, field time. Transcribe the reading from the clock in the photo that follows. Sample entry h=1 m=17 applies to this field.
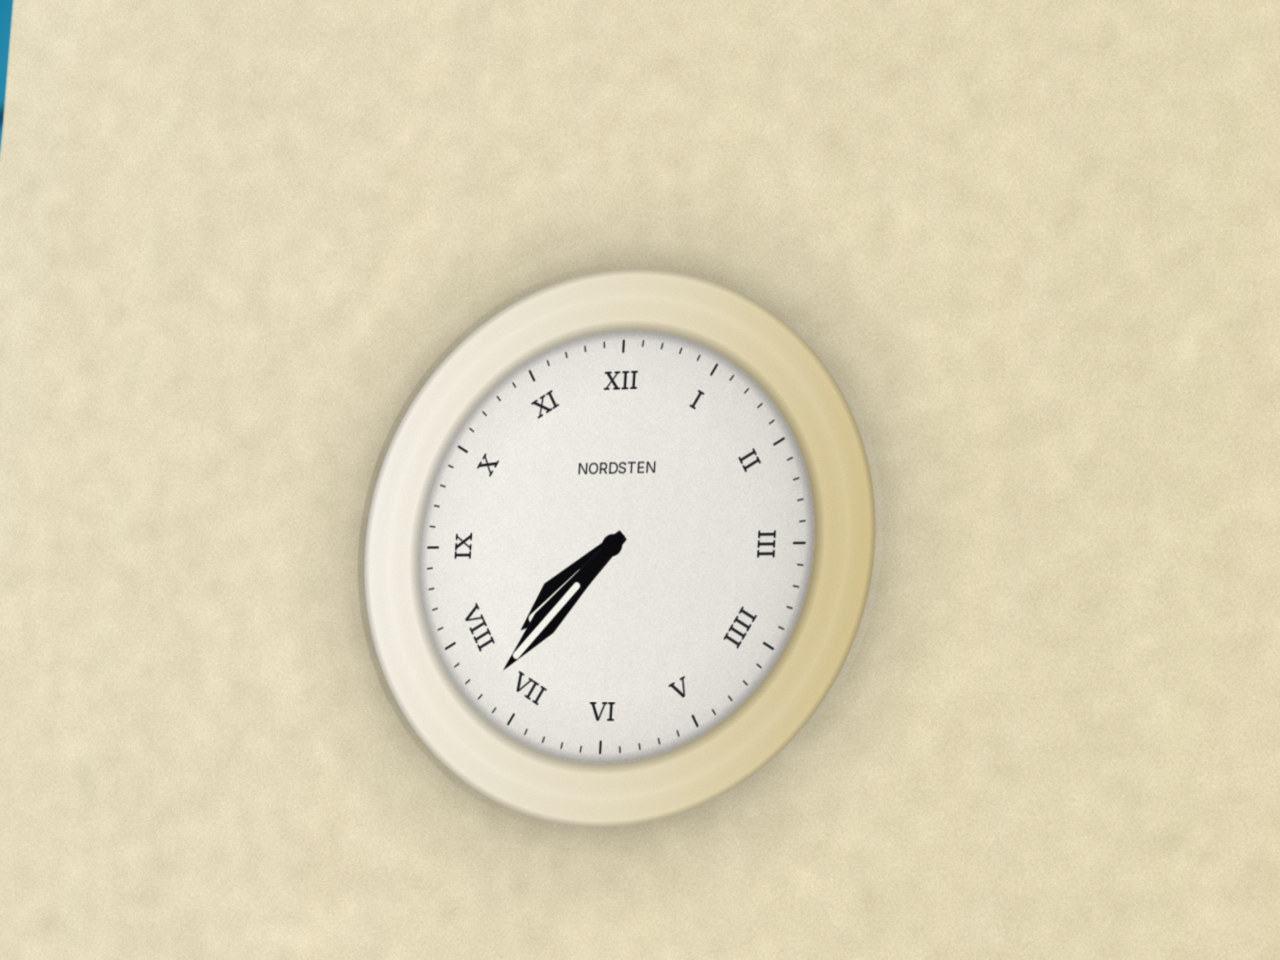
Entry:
h=7 m=37
